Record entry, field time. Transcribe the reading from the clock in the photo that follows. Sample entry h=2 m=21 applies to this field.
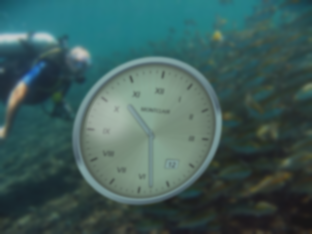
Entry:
h=10 m=28
